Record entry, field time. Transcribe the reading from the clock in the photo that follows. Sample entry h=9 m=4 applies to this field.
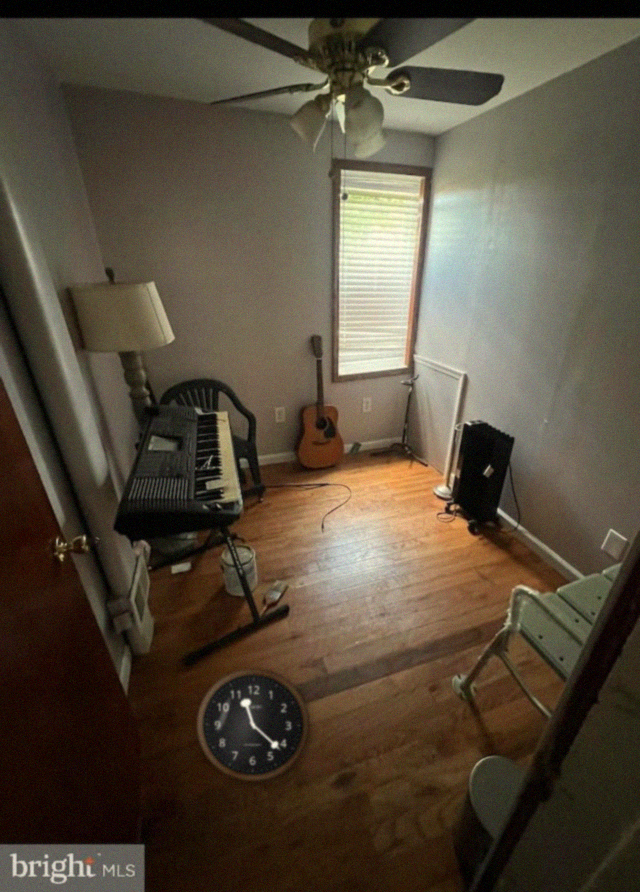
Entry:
h=11 m=22
